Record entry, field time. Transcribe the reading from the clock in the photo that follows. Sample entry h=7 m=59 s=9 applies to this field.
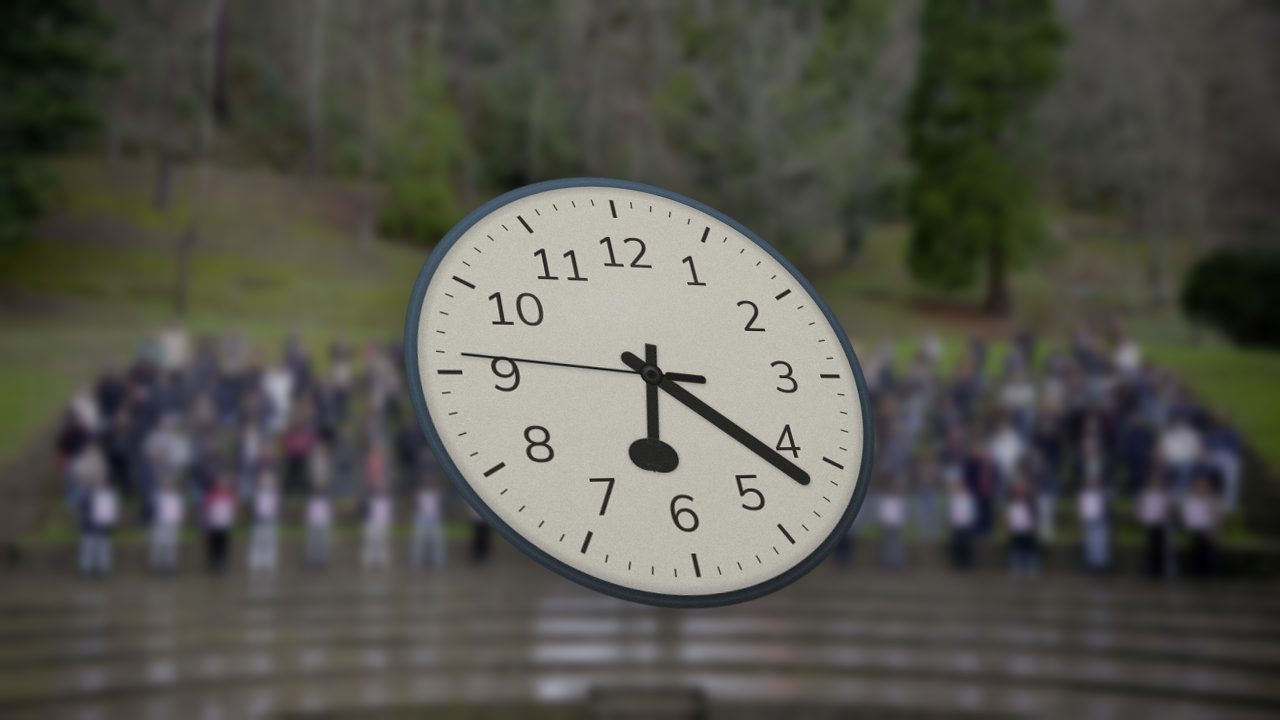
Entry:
h=6 m=21 s=46
